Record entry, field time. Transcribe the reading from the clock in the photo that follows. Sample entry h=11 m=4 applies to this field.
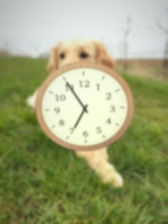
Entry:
h=6 m=55
